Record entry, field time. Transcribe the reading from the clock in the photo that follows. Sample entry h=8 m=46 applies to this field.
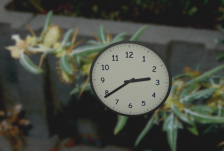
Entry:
h=2 m=39
